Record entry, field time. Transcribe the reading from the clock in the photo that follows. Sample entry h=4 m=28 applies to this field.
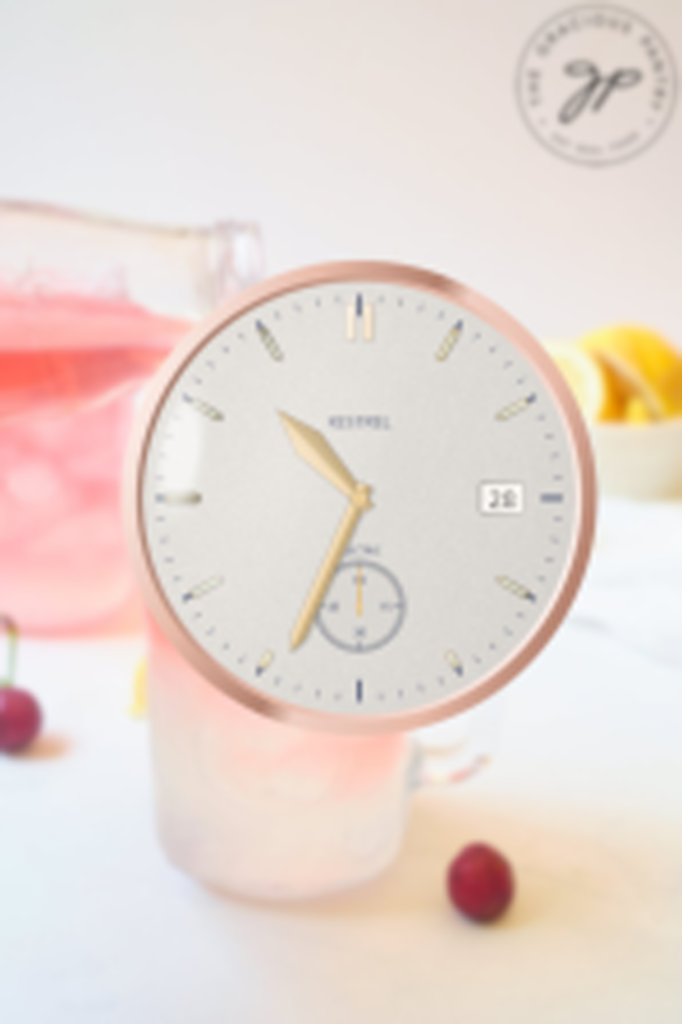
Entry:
h=10 m=34
